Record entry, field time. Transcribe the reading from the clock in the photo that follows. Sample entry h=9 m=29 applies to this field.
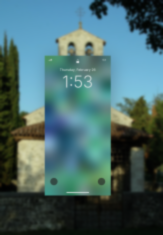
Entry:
h=1 m=53
